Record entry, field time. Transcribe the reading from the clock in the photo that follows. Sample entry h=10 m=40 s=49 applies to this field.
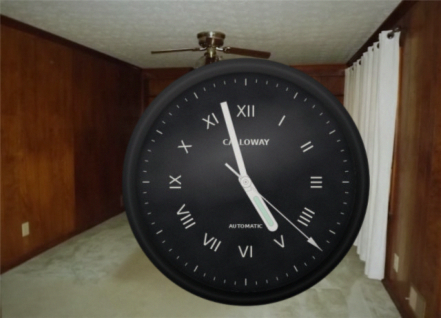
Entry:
h=4 m=57 s=22
